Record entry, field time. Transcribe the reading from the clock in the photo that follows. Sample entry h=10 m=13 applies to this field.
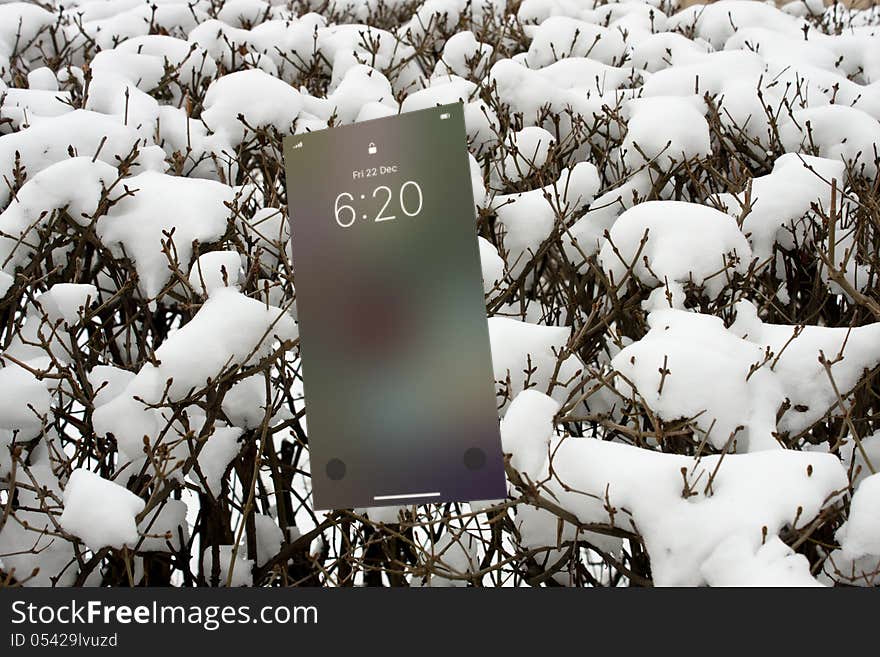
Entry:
h=6 m=20
